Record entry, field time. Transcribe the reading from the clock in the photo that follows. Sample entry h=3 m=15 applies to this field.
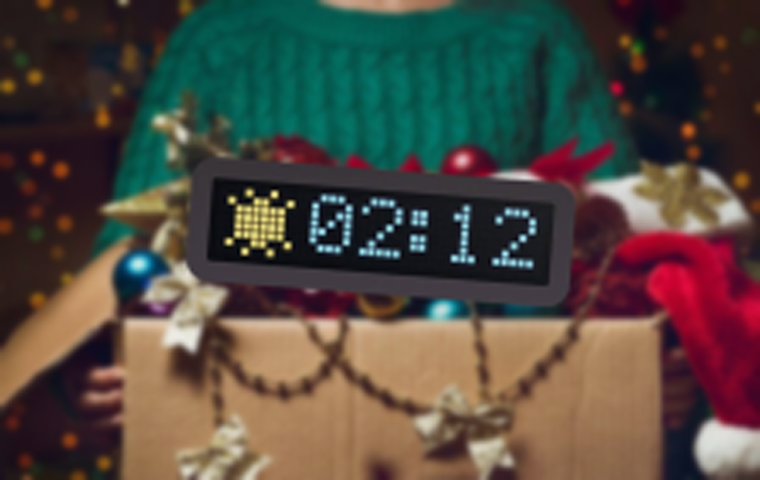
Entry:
h=2 m=12
